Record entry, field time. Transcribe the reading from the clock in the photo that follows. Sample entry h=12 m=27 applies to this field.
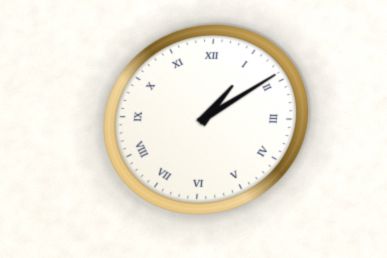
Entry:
h=1 m=9
